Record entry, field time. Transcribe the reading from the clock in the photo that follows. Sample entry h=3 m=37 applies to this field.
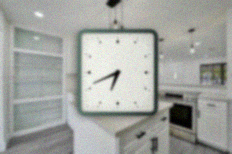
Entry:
h=6 m=41
